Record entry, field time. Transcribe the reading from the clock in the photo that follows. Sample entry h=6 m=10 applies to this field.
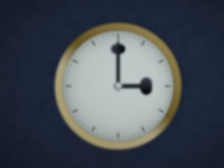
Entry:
h=3 m=0
